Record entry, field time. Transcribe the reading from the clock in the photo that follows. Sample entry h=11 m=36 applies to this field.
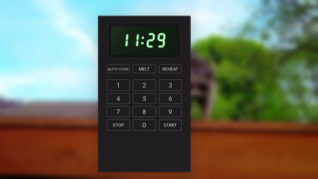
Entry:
h=11 m=29
